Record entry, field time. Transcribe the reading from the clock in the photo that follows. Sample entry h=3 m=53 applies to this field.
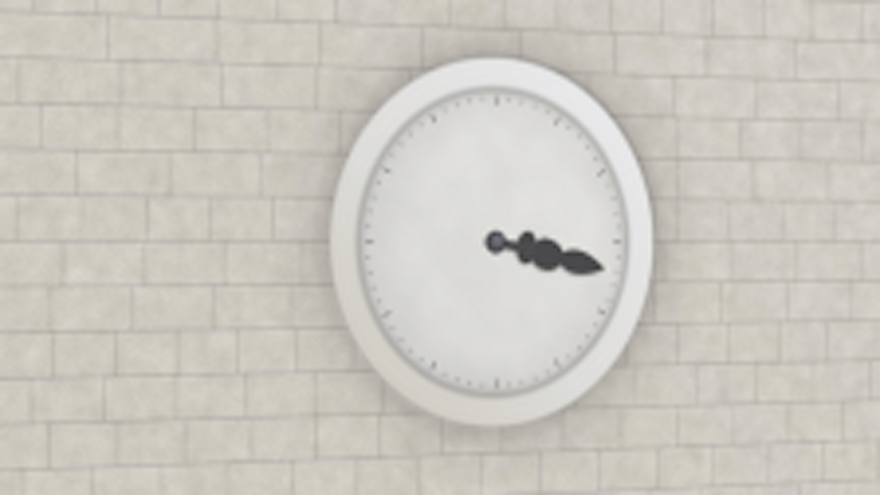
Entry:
h=3 m=17
